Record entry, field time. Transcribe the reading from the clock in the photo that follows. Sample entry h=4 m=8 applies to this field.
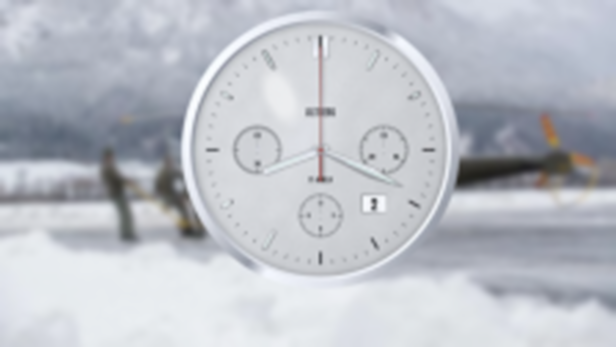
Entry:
h=8 m=19
